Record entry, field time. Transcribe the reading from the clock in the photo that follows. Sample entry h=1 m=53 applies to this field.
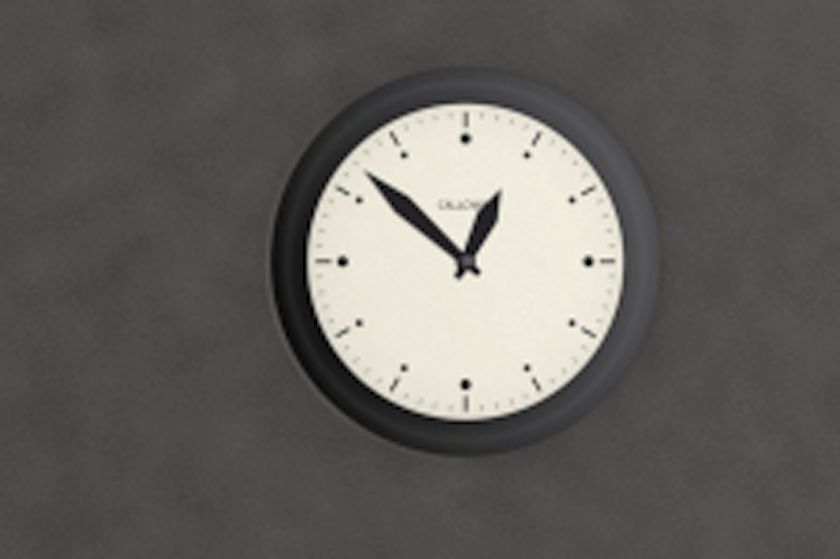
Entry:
h=12 m=52
